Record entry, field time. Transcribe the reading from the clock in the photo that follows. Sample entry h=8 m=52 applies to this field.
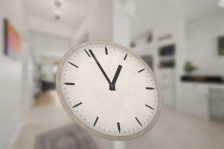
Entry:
h=12 m=56
